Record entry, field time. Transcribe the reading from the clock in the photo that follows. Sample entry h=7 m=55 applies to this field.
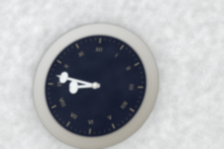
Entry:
h=8 m=47
